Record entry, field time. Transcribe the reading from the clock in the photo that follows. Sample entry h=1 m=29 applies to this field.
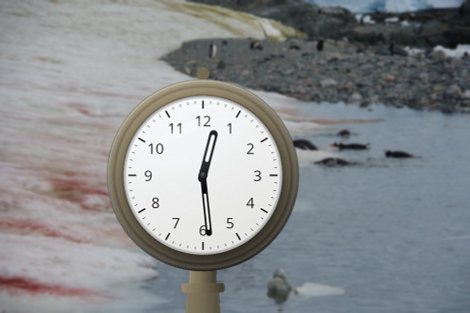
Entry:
h=12 m=29
